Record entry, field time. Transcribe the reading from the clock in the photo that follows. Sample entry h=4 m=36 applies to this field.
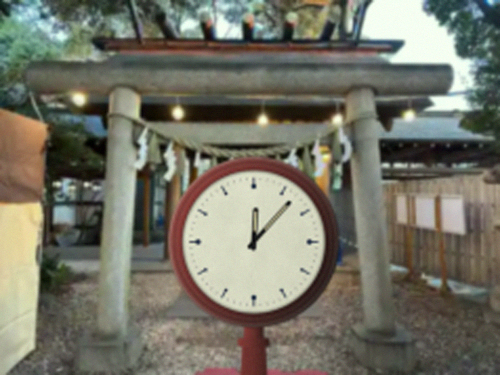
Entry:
h=12 m=7
